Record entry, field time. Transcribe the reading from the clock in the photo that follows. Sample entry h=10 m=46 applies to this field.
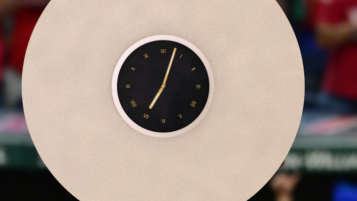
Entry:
h=7 m=3
